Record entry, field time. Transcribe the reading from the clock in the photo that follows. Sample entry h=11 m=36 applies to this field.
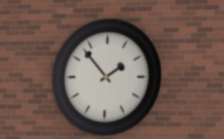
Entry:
h=1 m=53
